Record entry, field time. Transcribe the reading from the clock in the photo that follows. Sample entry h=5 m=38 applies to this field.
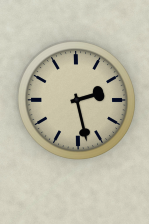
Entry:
h=2 m=28
